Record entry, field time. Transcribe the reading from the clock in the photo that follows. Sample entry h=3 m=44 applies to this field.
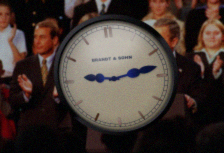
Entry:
h=9 m=13
